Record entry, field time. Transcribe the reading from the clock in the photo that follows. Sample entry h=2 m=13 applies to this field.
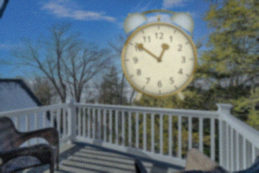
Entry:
h=12 m=51
